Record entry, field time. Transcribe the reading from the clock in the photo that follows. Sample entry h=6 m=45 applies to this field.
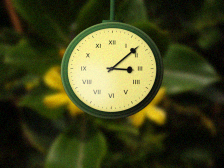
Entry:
h=3 m=8
